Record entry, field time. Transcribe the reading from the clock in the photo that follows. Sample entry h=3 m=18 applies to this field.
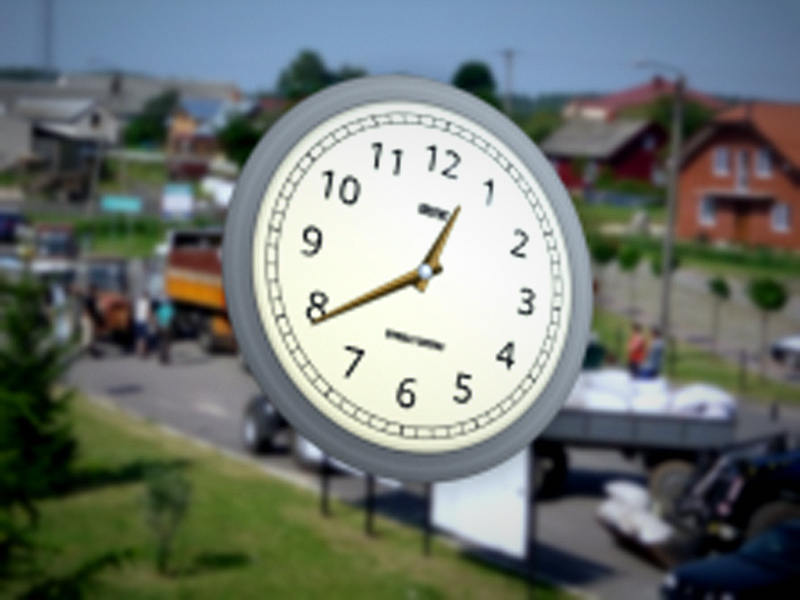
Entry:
h=12 m=39
